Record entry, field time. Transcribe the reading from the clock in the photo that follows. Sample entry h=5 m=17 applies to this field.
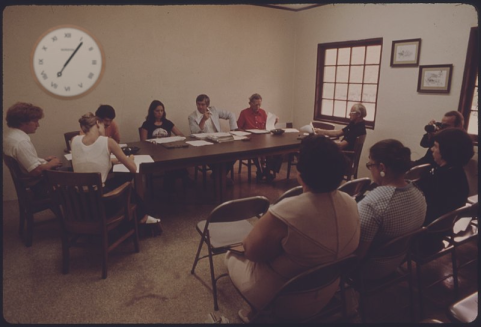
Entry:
h=7 m=6
